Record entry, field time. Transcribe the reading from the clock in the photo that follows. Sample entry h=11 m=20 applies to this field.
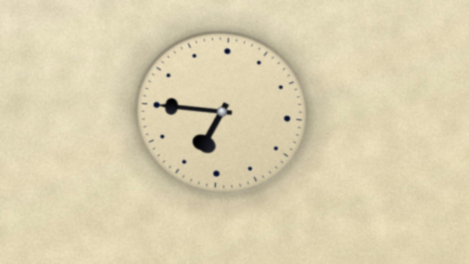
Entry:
h=6 m=45
